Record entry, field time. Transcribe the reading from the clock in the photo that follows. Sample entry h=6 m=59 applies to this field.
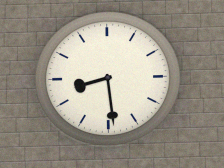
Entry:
h=8 m=29
